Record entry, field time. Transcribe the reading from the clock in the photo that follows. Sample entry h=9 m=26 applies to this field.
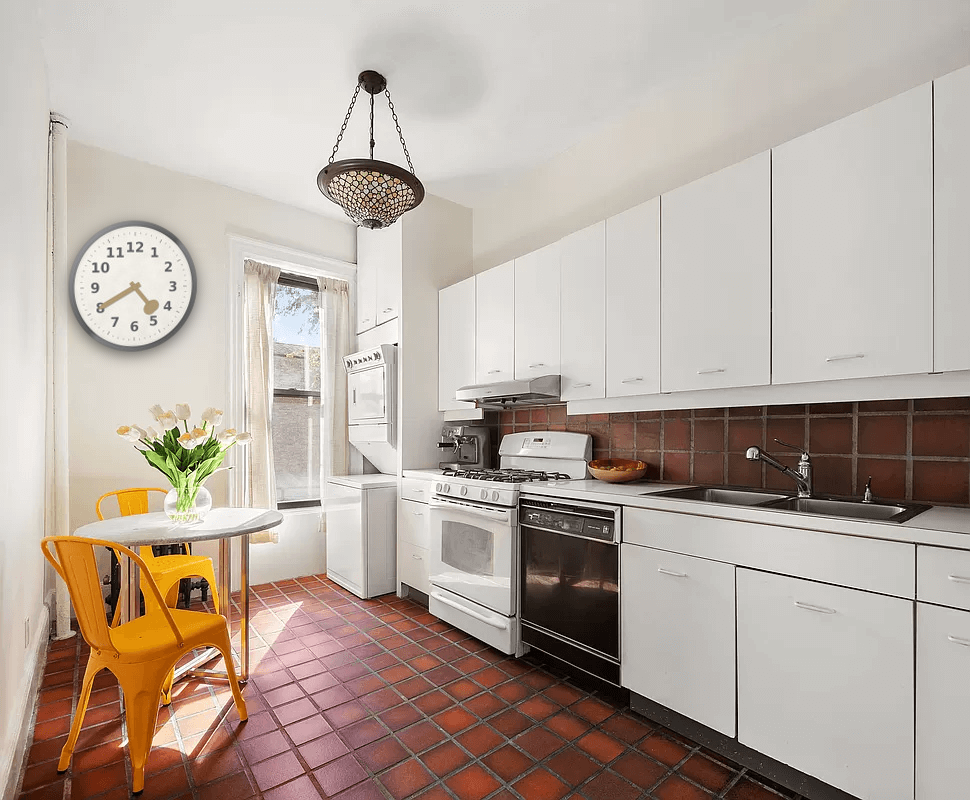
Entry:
h=4 m=40
